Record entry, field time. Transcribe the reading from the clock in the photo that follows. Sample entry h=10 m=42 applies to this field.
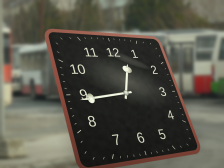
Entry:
h=12 m=44
